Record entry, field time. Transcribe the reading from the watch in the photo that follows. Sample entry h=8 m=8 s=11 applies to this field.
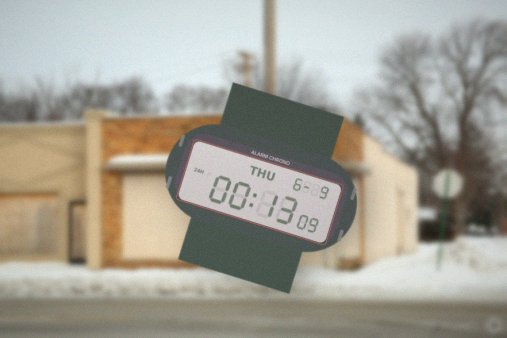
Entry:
h=0 m=13 s=9
